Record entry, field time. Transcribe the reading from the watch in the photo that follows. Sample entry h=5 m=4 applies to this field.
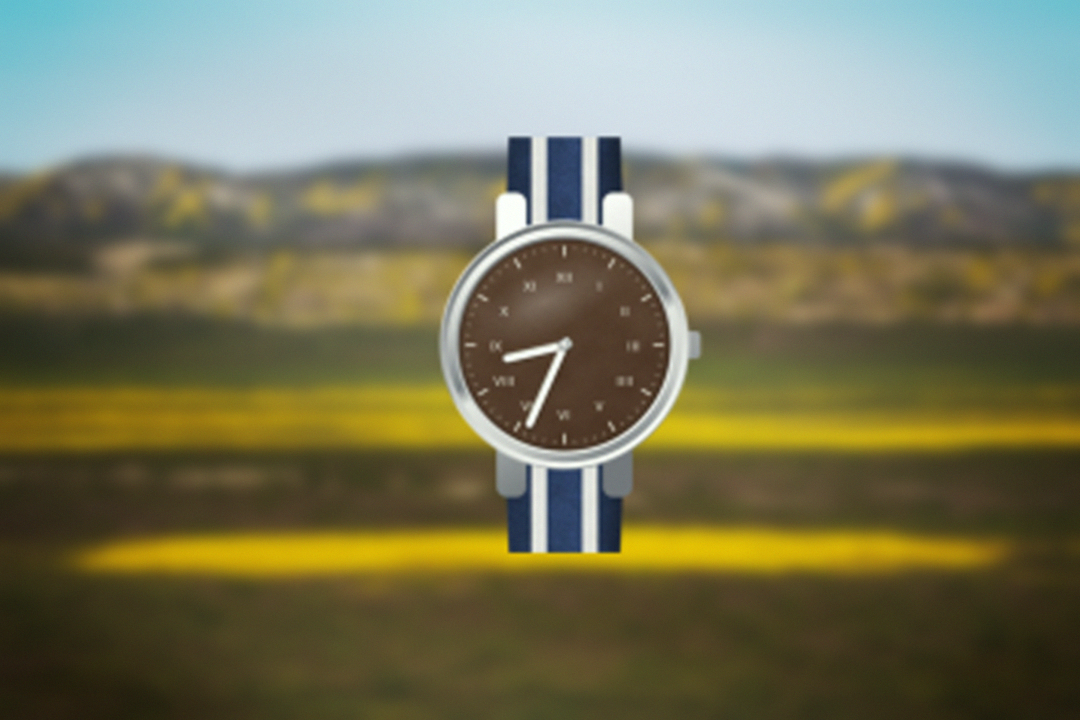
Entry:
h=8 m=34
